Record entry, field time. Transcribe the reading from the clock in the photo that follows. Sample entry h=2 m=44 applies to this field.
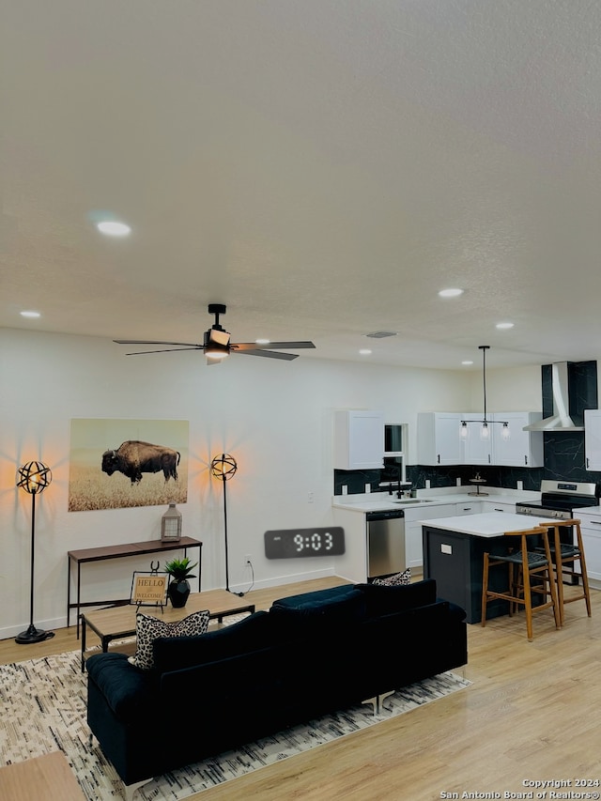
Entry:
h=9 m=3
